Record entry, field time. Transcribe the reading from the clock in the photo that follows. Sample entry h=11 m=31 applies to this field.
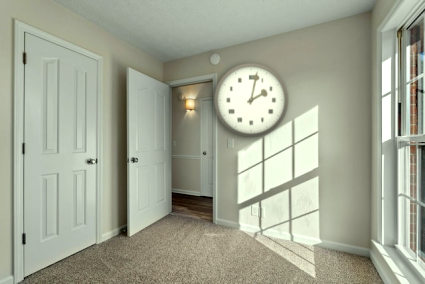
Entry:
h=2 m=2
